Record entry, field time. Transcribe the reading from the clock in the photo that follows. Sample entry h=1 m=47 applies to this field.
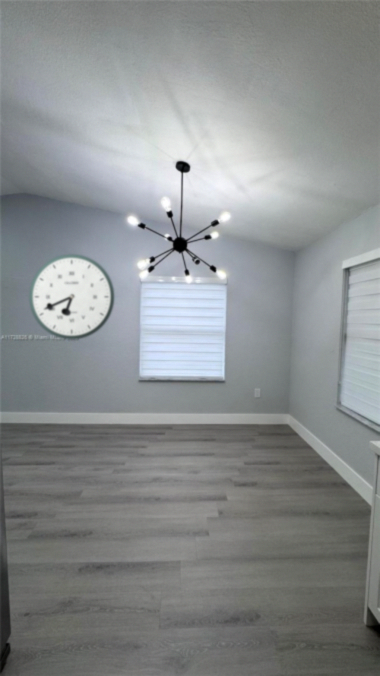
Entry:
h=6 m=41
